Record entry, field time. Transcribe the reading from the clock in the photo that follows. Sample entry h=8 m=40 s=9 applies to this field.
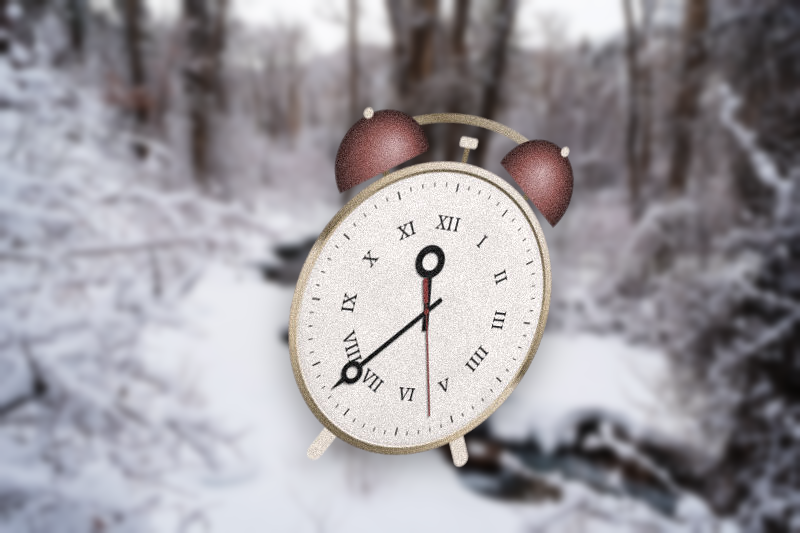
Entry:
h=11 m=37 s=27
